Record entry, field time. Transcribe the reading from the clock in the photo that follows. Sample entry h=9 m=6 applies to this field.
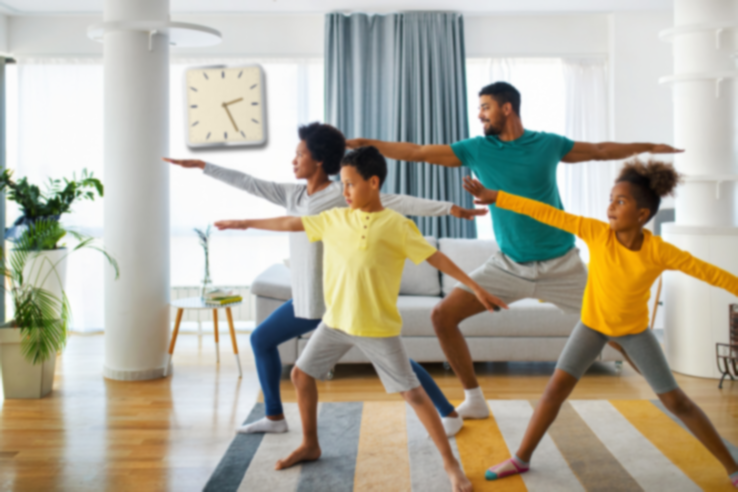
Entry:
h=2 m=26
